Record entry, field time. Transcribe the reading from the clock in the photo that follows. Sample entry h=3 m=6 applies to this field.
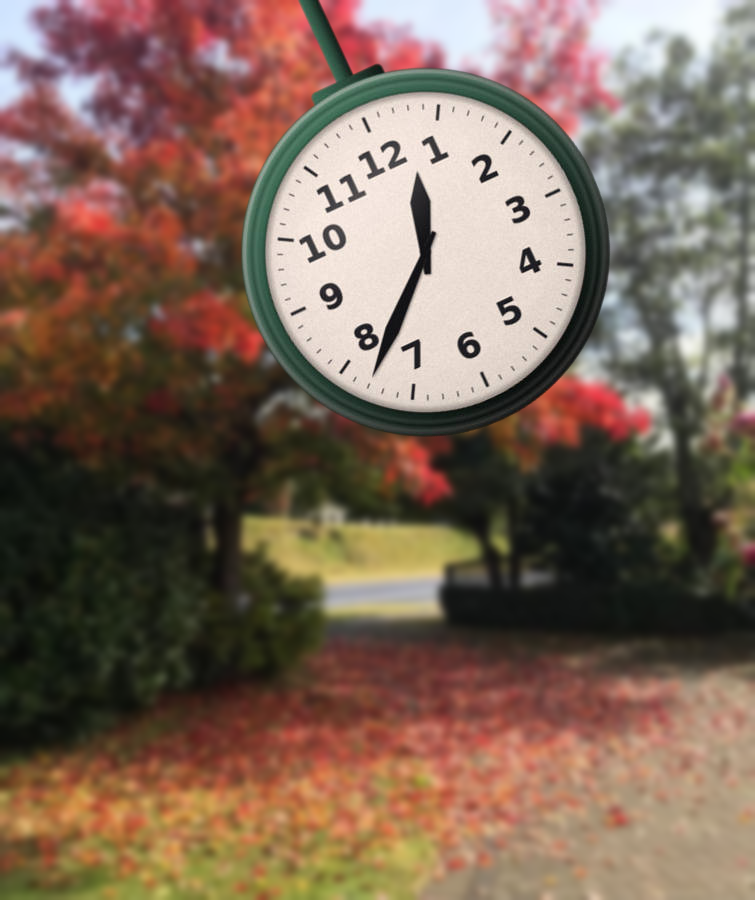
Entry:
h=12 m=38
